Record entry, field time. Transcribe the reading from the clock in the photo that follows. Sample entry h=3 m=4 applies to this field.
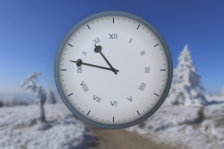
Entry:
h=10 m=47
